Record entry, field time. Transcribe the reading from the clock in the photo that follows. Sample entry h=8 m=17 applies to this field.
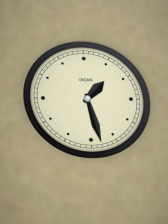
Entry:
h=1 m=28
